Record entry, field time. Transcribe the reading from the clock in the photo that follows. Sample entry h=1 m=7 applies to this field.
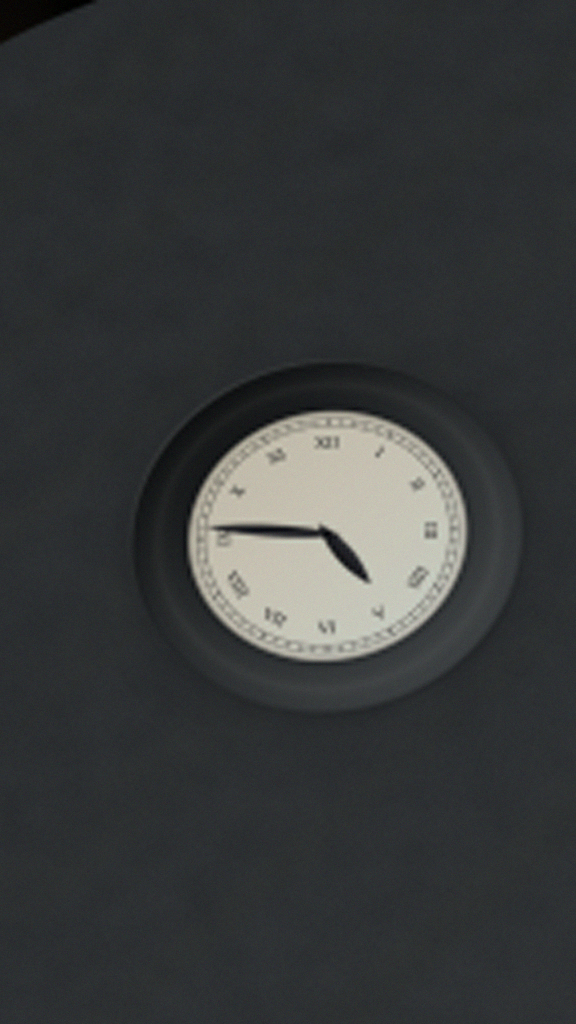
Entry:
h=4 m=46
